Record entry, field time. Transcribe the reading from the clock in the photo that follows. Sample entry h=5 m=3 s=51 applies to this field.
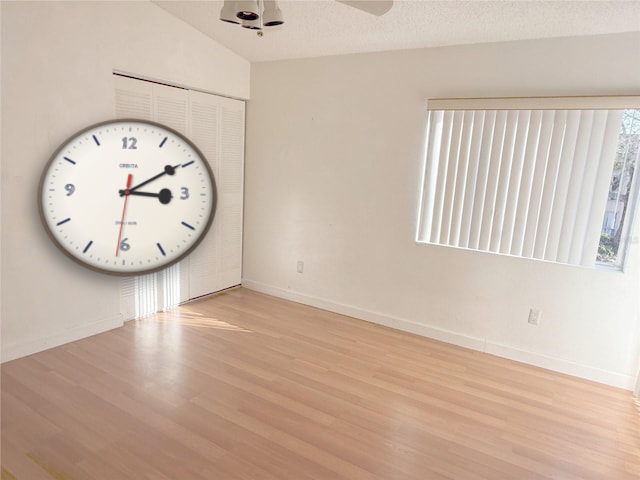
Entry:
h=3 m=9 s=31
